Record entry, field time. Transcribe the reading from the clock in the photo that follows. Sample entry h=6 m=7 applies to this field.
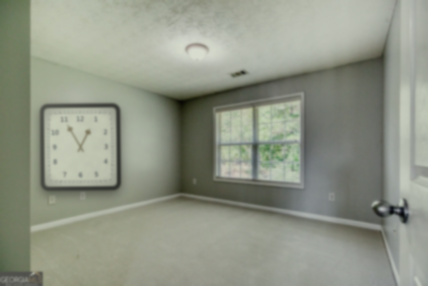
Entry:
h=12 m=55
